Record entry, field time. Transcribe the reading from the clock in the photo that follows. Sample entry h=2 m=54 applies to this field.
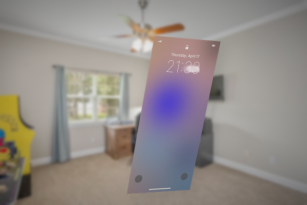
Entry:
h=21 m=33
